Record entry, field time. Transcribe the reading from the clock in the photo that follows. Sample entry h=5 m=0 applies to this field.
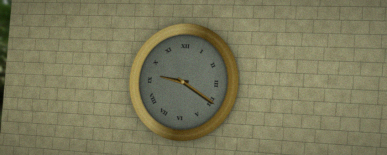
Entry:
h=9 m=20
